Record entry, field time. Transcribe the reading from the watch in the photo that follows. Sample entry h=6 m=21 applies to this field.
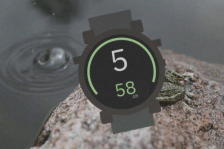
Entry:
h=5 m=58
